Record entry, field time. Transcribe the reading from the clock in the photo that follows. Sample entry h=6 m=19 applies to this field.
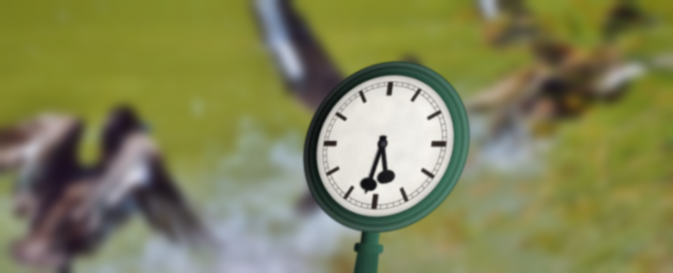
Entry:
h=5 m=32
